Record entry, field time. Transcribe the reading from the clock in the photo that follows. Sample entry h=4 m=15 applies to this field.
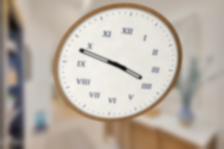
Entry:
h=3 m=48
